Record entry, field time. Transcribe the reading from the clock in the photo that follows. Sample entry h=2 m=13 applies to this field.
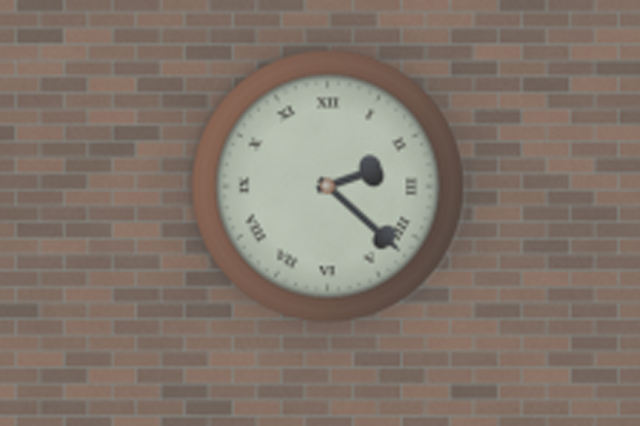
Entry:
h=2 m=22
